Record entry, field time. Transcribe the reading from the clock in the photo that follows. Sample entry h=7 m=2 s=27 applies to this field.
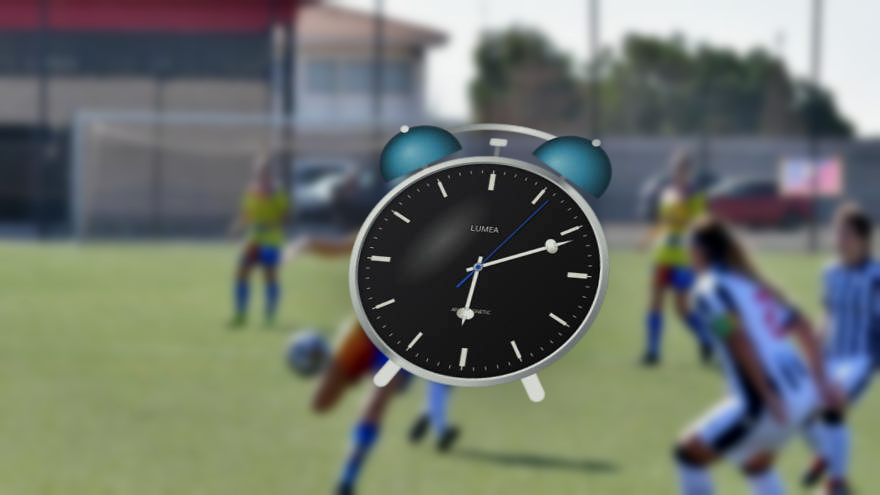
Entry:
h=6 m=11 s=6
